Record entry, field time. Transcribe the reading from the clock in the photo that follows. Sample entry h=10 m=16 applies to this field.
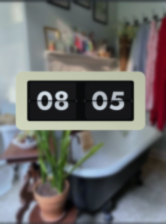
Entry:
h=8 m=5
